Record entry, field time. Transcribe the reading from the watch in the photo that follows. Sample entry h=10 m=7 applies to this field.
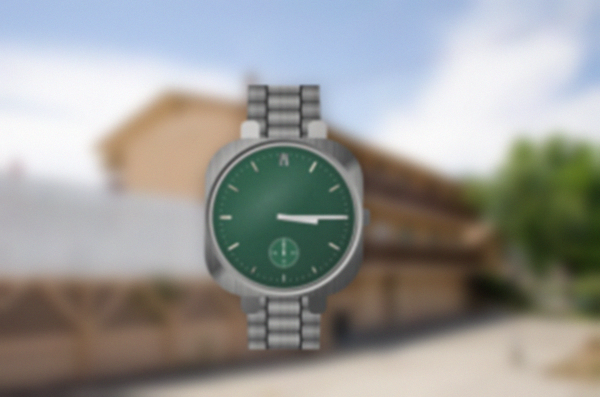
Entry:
h=3 m=15
